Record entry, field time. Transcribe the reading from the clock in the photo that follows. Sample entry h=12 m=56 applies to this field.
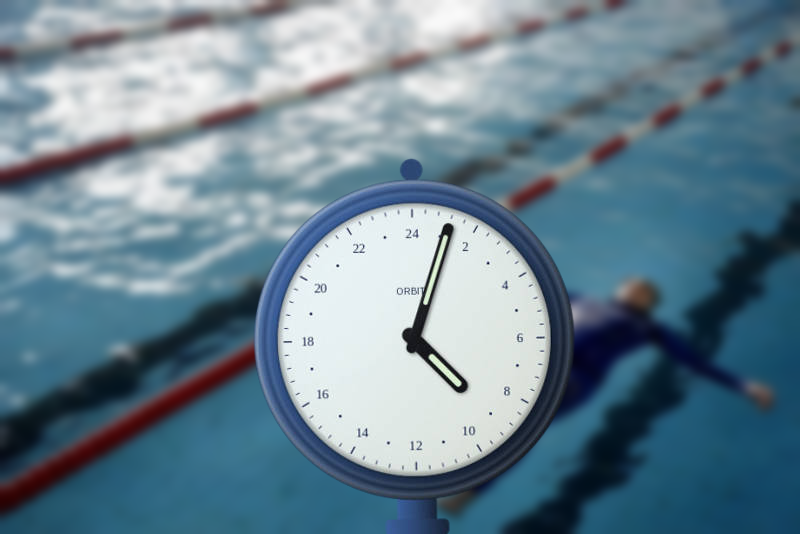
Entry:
h=9 m=3
